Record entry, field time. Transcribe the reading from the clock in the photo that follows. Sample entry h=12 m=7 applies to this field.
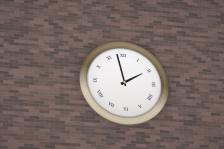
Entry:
h=1 m=58
